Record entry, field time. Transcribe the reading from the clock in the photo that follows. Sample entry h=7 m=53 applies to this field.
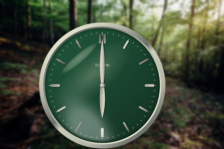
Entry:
h=6 m=0
